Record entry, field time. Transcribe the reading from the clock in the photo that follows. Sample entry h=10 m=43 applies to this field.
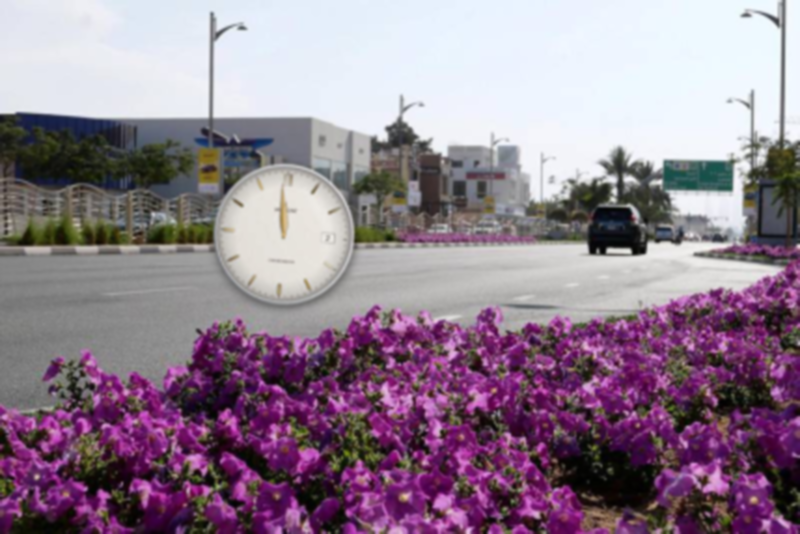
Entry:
h=11 m=59
